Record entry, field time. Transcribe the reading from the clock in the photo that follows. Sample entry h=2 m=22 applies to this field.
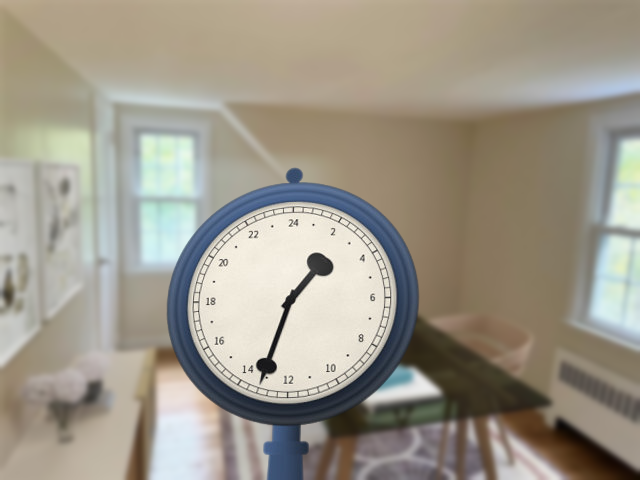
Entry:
h=2 m=33
